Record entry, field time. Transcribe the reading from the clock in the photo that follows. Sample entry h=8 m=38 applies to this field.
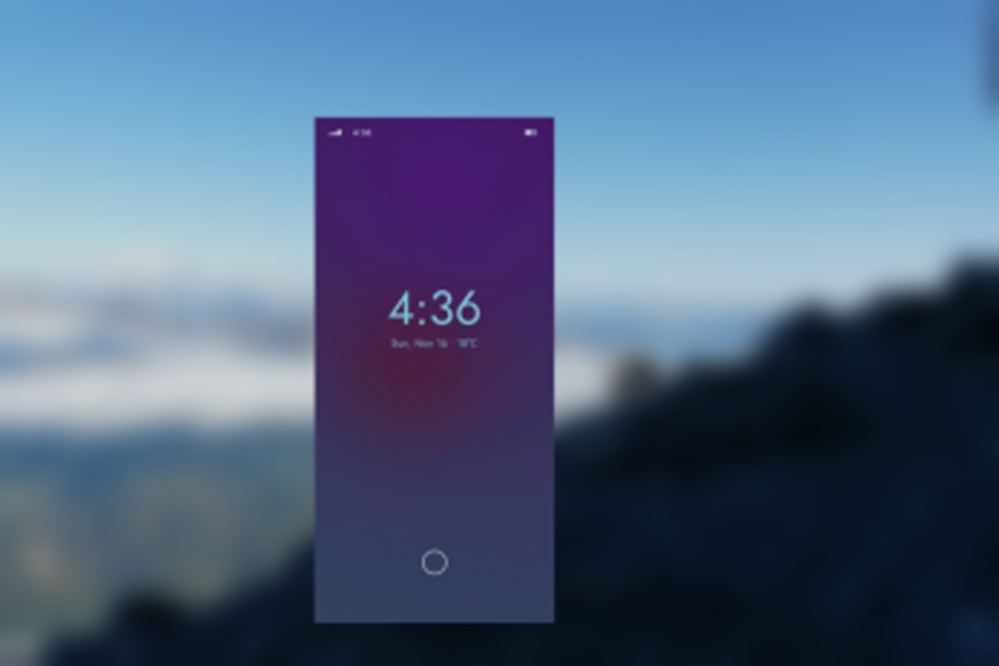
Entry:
h=4 m=36
